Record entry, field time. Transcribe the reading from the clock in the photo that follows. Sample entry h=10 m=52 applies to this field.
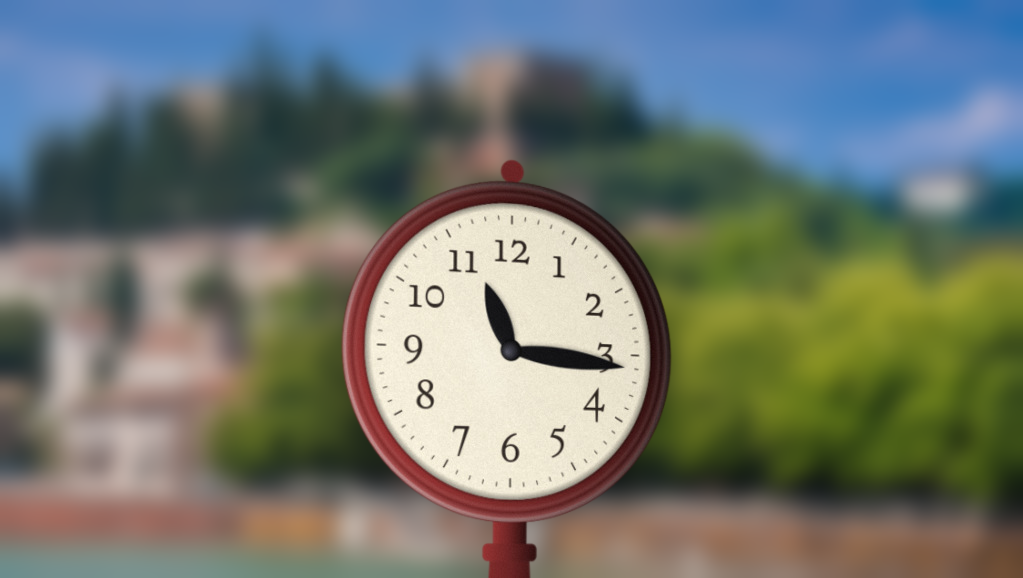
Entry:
h=11 m=16
